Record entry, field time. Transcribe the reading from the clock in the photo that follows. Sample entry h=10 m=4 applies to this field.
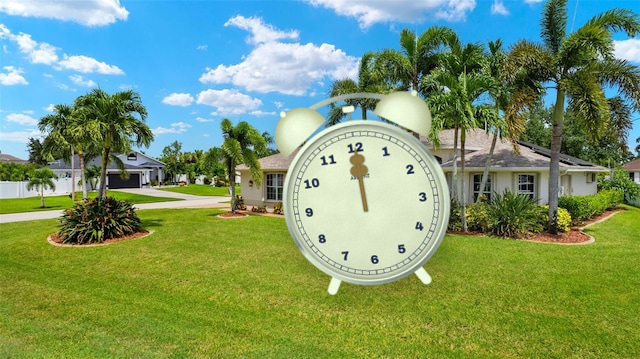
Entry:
h=12 m=0
